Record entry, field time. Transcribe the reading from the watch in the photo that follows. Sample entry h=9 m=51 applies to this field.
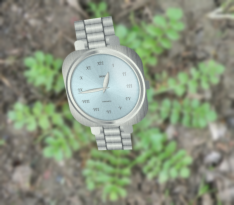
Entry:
h=12 m=44
